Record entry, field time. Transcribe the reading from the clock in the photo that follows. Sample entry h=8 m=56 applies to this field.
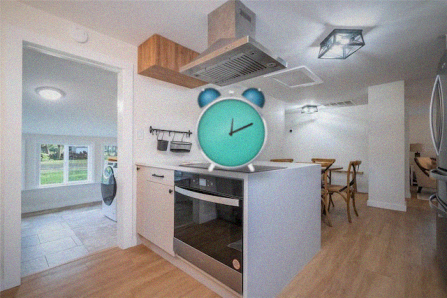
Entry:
h=12 m=11
